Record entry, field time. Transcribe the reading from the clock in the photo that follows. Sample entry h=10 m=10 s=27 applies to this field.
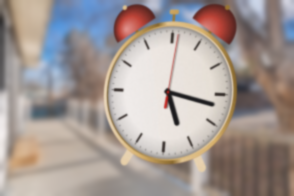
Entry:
h=5 m=17 s=1
